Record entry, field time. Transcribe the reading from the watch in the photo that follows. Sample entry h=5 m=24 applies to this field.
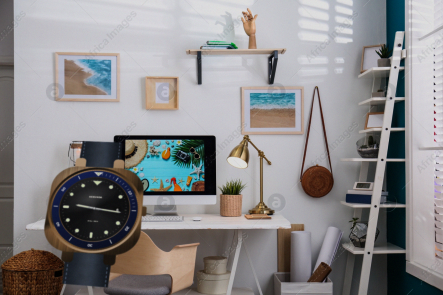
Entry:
h=9 m=16
